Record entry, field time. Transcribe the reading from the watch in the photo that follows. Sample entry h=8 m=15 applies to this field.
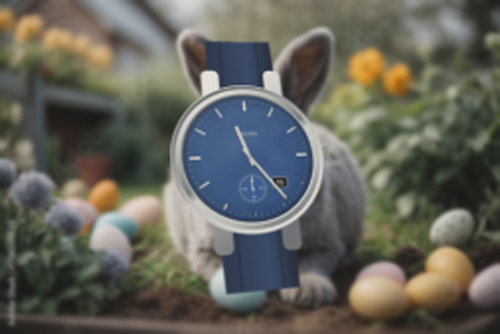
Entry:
h=11 m=24
